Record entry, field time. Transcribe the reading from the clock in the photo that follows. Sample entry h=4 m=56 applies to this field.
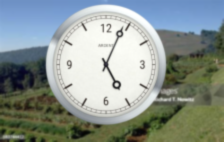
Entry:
h=5 m=4
